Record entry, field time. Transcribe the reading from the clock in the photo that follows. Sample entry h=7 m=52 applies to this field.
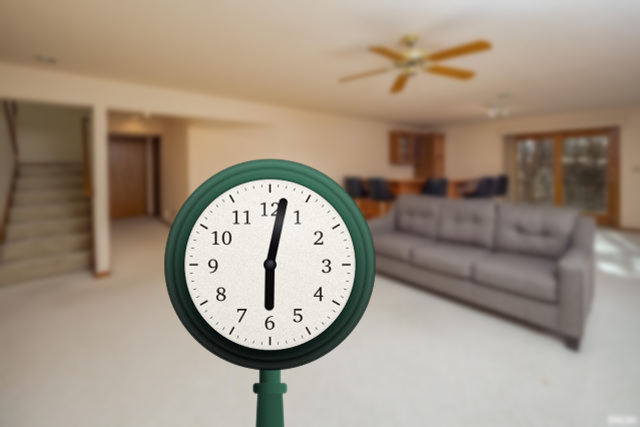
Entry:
h=6 m=2
